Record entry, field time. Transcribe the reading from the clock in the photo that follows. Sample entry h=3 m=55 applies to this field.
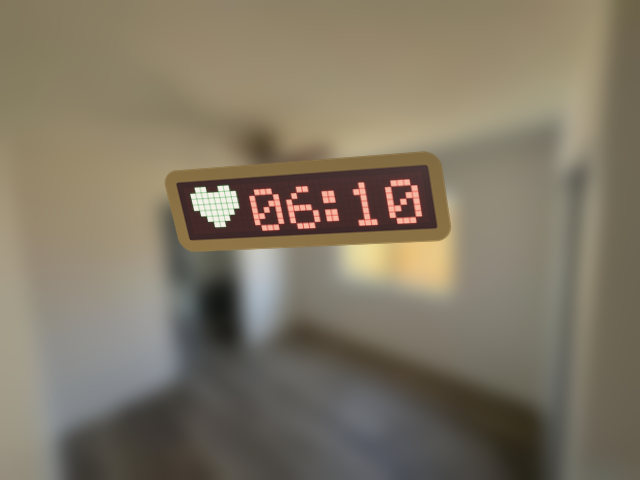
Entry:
h=6 m=10
